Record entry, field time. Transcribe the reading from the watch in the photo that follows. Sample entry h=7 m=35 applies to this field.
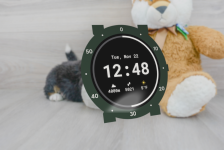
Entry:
h=12 m=48
